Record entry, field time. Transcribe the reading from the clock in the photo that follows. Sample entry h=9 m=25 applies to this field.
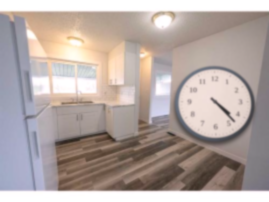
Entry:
h=4 m=23
